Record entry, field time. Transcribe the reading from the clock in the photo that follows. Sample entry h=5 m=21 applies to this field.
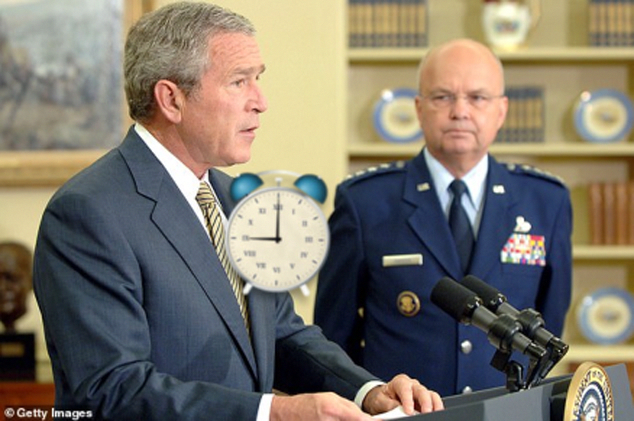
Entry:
h=9 m=0
